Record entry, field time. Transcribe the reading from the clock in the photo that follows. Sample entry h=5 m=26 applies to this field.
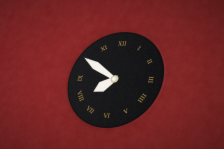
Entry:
h=7 m=50
